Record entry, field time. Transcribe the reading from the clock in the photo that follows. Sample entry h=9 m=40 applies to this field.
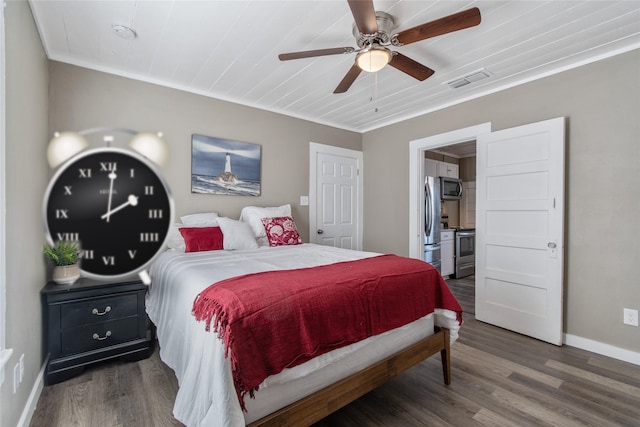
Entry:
h=2 m=1
